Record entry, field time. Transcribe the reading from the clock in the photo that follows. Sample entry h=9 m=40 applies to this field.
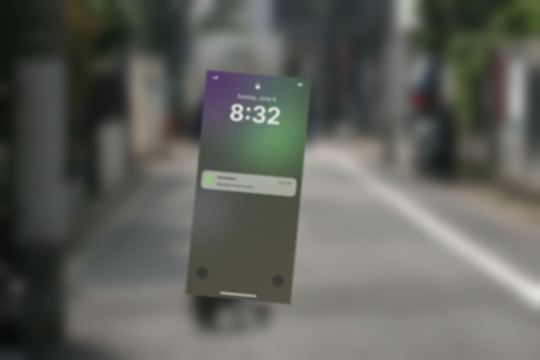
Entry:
h=8 m=32
